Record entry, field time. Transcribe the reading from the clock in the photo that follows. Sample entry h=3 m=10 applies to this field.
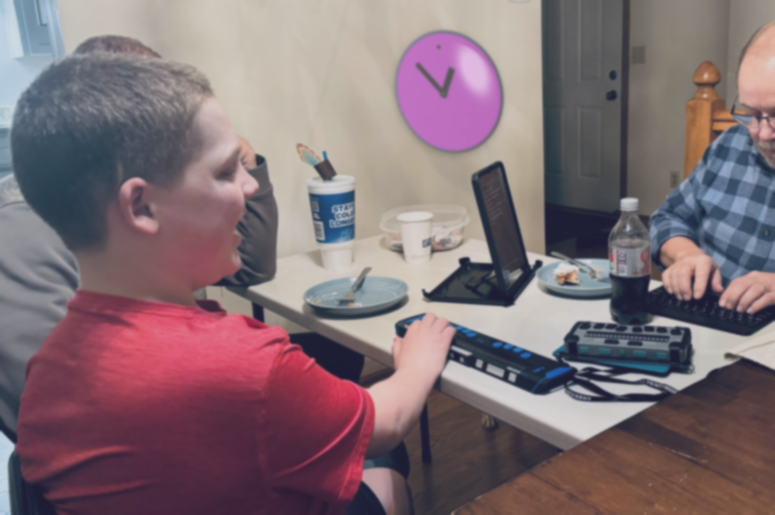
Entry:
h=12 m=53
